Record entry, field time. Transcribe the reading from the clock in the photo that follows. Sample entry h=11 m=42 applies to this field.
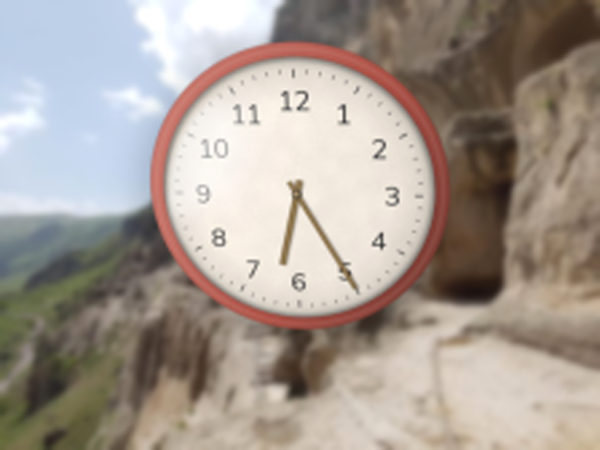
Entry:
h=6 m=25
